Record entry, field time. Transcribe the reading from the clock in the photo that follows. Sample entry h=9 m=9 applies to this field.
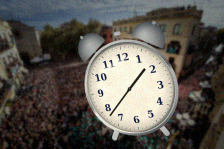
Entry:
h=1 m=38
